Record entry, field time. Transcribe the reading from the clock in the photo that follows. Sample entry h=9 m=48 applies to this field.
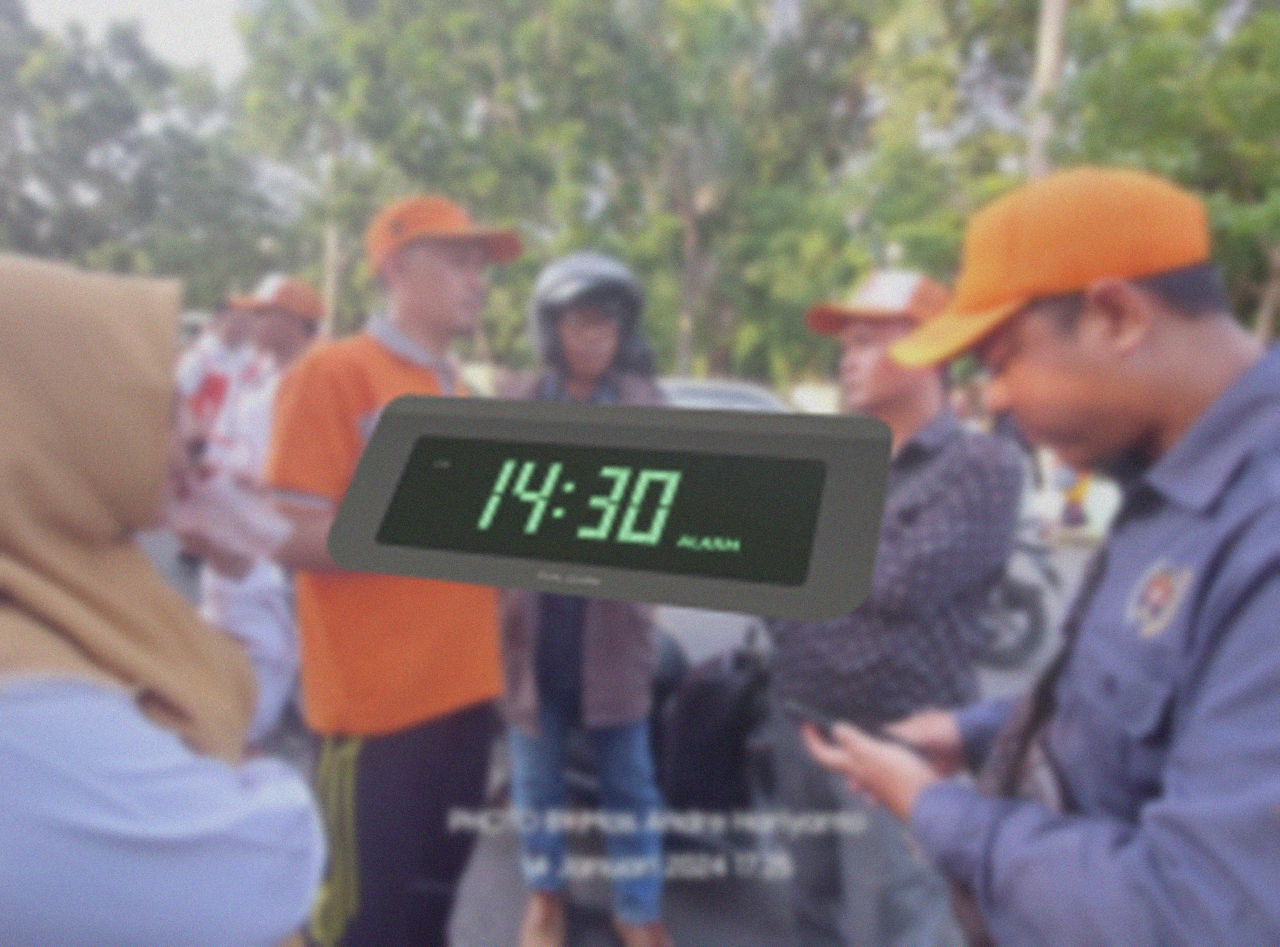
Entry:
h=14 m=30
